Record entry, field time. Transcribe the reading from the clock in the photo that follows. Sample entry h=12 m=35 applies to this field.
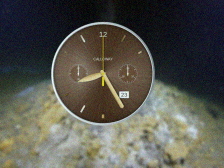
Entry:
h=8 m=25
